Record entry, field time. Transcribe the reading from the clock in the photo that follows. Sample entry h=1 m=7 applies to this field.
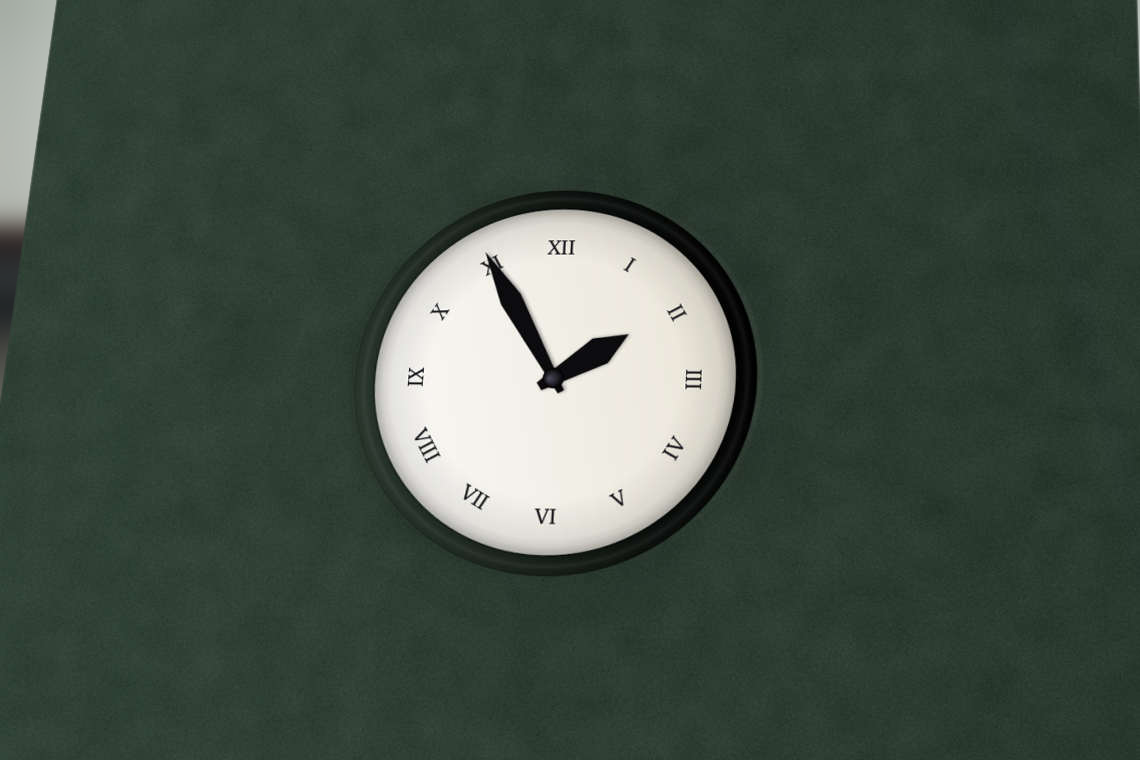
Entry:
h=1 m=55
